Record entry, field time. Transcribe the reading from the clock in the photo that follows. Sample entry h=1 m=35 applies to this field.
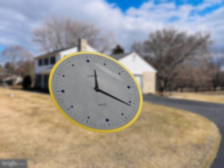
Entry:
h=12 m=21
